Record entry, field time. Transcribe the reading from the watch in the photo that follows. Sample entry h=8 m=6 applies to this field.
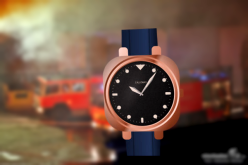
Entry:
h=10 m=6
